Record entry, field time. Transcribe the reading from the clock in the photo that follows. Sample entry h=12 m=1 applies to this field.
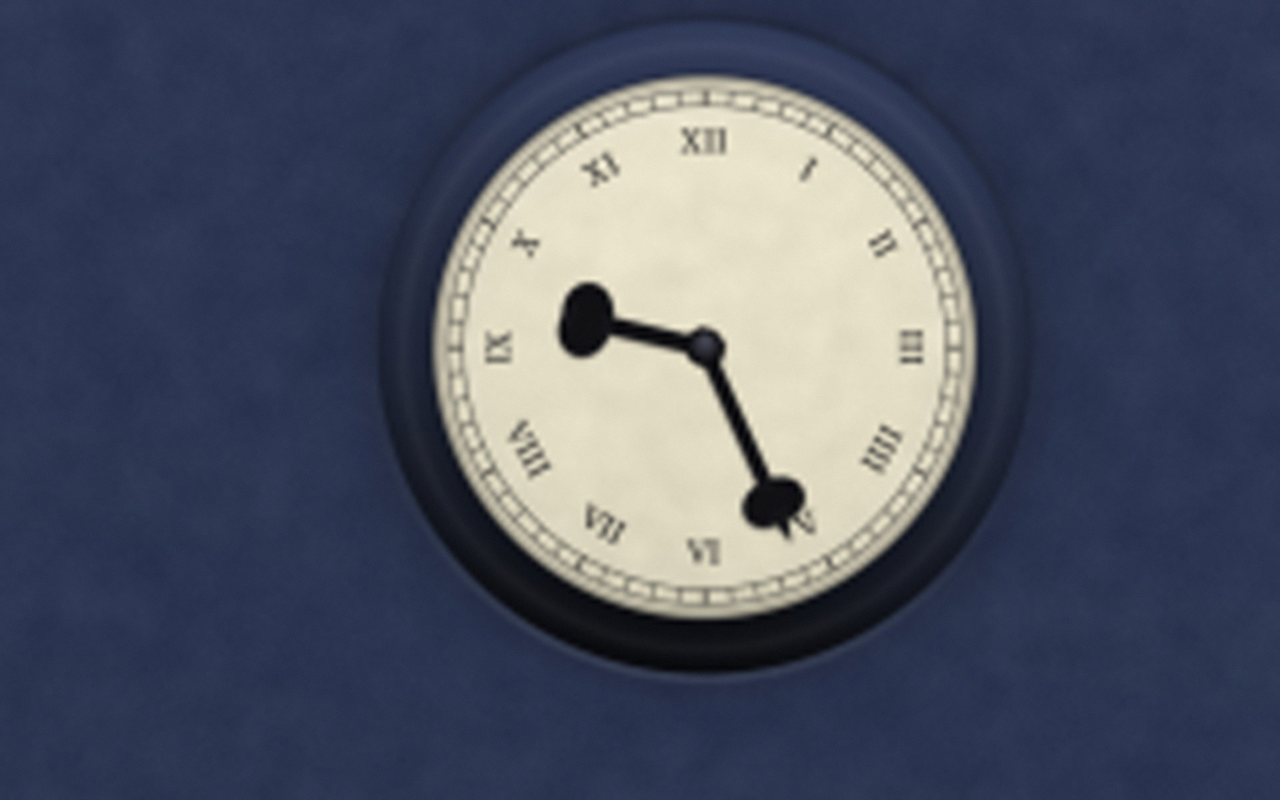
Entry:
h=9 m=26
